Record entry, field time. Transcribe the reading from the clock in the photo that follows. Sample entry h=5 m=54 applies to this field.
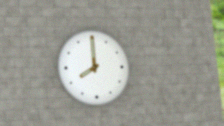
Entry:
h=8 m=0
